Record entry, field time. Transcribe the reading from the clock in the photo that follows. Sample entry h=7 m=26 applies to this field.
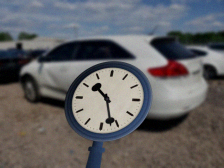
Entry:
h=10 m=27
